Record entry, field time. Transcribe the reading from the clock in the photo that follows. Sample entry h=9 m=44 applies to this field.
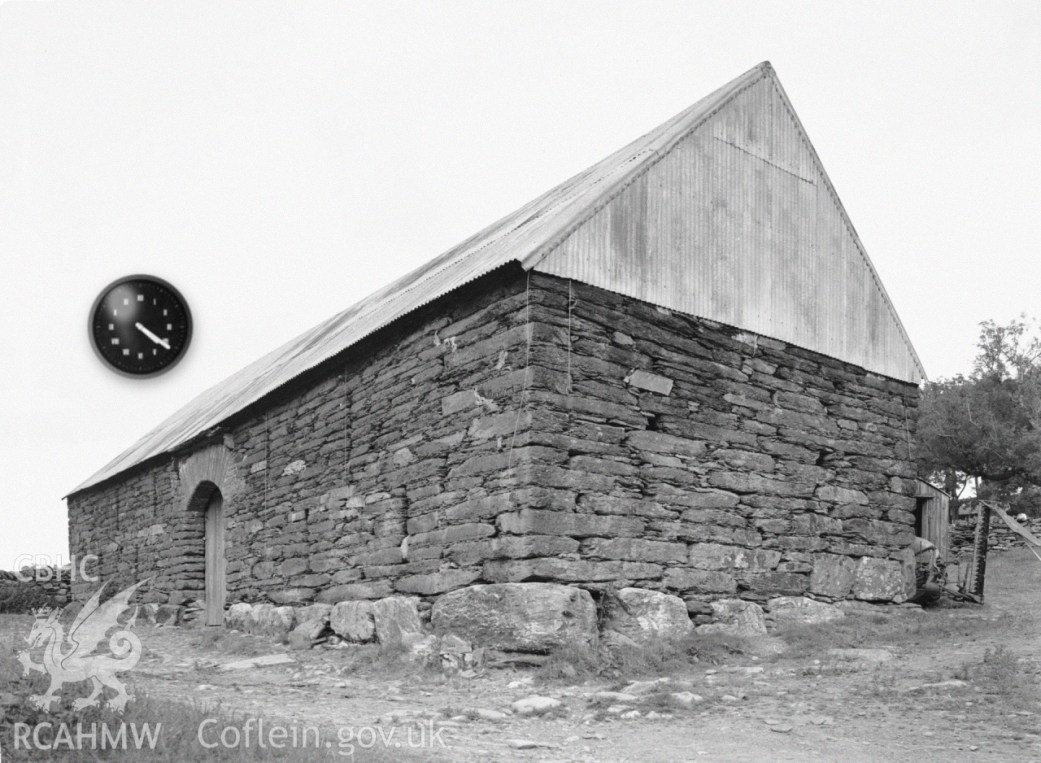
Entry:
h=4 m=21
